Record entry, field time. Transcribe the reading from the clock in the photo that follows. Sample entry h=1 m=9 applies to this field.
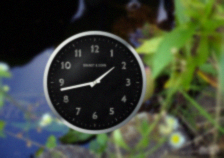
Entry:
h=1 m=43
